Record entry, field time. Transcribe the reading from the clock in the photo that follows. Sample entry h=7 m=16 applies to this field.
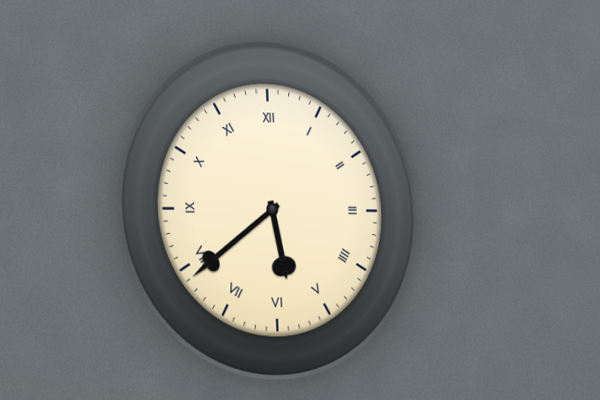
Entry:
h=5 m=39
